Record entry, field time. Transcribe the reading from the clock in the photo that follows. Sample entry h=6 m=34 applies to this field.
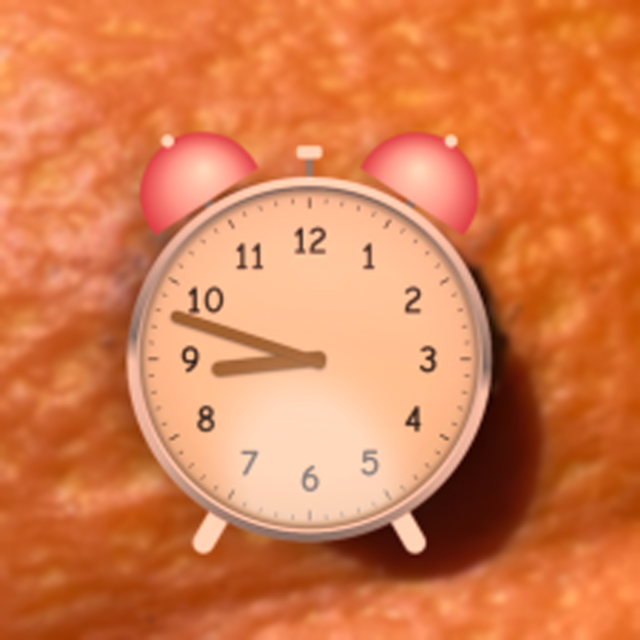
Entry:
h=8 m=48
